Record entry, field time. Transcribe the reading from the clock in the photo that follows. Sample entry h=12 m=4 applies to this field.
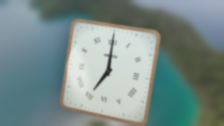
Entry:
h=7 m=0
